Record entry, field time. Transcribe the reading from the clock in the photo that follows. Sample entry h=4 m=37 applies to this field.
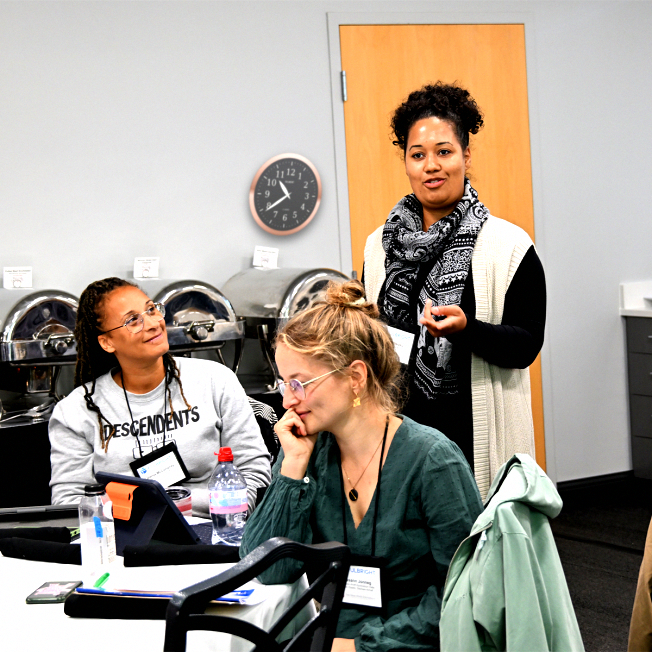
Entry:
h=10 m=39
